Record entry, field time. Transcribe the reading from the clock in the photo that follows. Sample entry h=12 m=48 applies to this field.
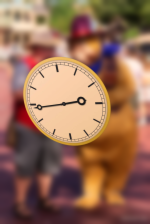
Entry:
h=2 m=44
